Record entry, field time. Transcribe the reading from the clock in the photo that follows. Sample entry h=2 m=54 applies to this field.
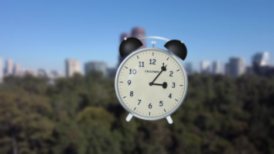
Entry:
h=3 m=6
